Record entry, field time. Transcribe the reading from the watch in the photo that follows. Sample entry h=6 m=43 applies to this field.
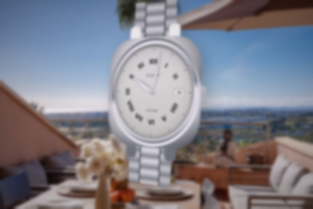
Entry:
h=10 m=2
